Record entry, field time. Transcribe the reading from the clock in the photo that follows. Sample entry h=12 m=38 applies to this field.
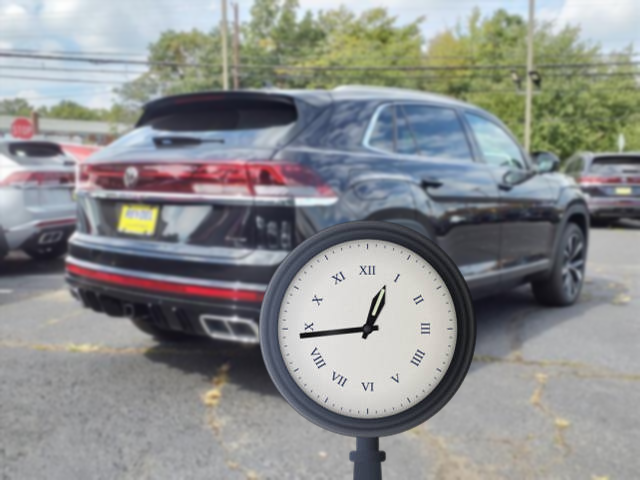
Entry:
h=12 m=44
